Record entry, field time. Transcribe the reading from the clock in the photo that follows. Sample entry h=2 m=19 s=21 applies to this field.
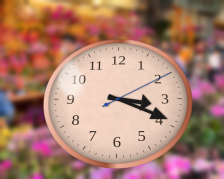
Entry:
h=3 m=19 s=10
